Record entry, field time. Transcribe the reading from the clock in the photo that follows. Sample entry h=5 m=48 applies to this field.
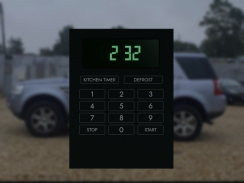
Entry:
h=2 m=32
